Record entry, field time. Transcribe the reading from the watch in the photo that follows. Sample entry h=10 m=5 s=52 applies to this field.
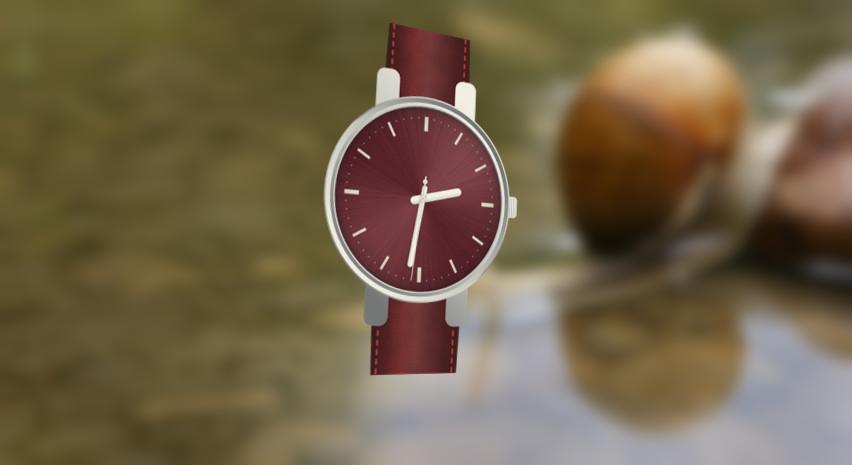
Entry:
h=2 m=31 s=31
